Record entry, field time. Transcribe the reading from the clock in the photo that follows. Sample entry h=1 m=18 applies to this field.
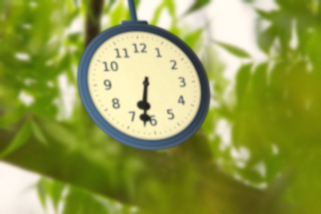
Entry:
h=6 m=32
